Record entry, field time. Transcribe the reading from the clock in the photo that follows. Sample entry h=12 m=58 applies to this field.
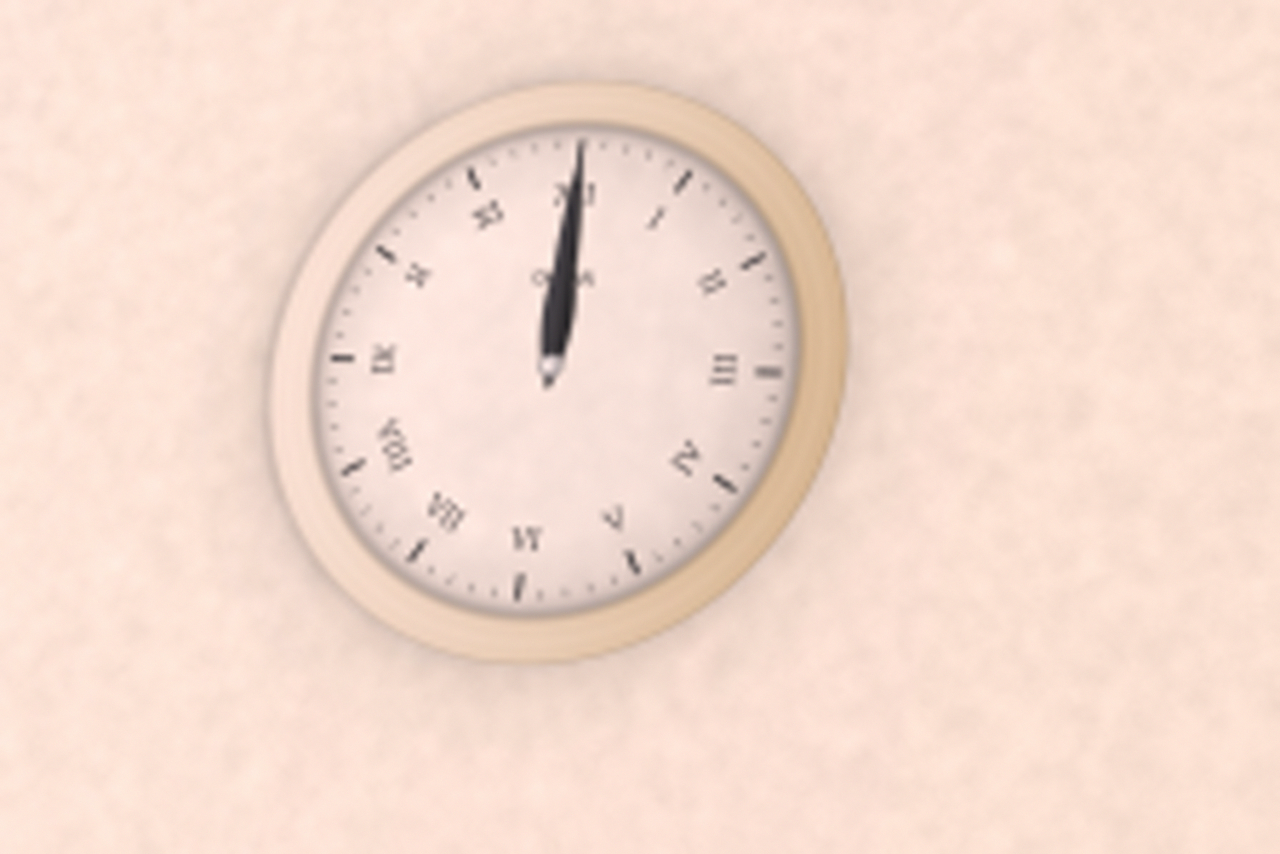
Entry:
h=12 m=0
